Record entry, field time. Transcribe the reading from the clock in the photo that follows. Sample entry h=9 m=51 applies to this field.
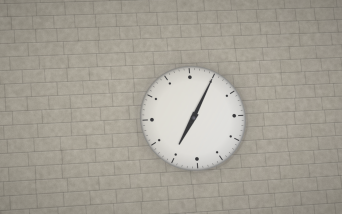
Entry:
h=7 m=5
